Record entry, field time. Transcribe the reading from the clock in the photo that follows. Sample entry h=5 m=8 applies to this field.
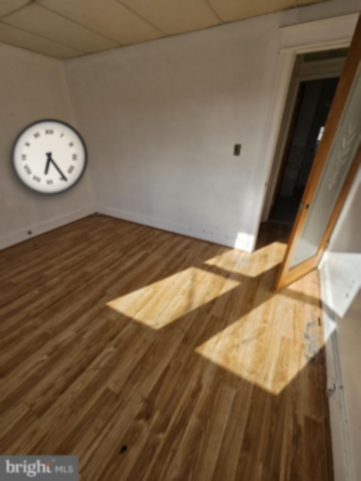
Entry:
h=6 m=24
